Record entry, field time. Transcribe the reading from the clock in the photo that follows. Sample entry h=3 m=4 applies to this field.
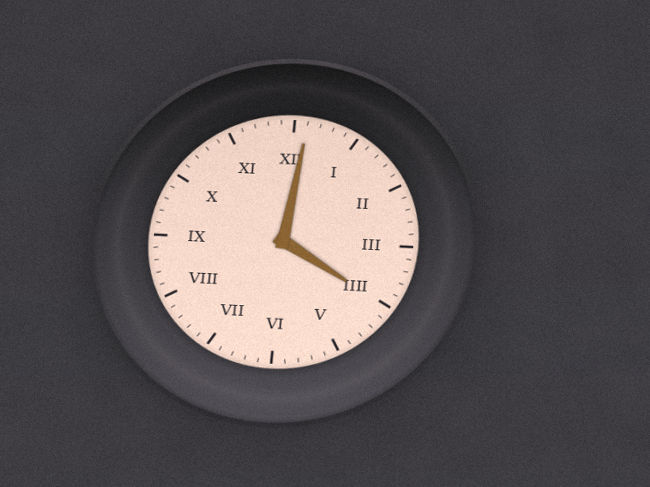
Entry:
h=4 m=1
